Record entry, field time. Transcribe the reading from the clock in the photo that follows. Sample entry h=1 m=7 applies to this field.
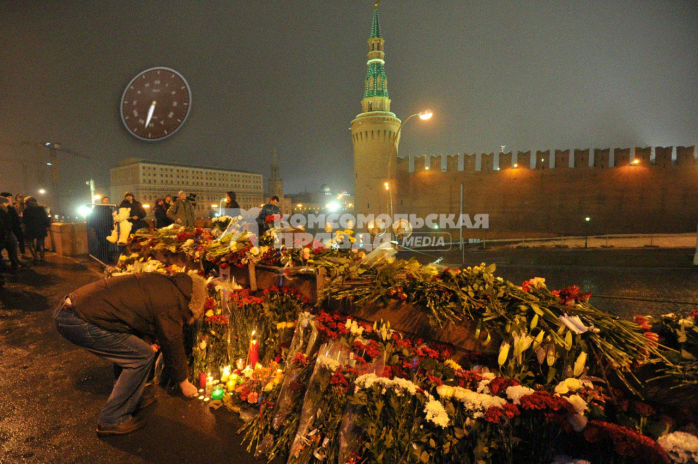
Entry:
h=6 m=32
